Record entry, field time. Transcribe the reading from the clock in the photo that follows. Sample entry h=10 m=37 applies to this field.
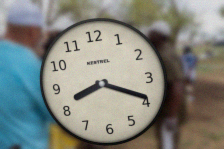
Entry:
h=8 m=19
